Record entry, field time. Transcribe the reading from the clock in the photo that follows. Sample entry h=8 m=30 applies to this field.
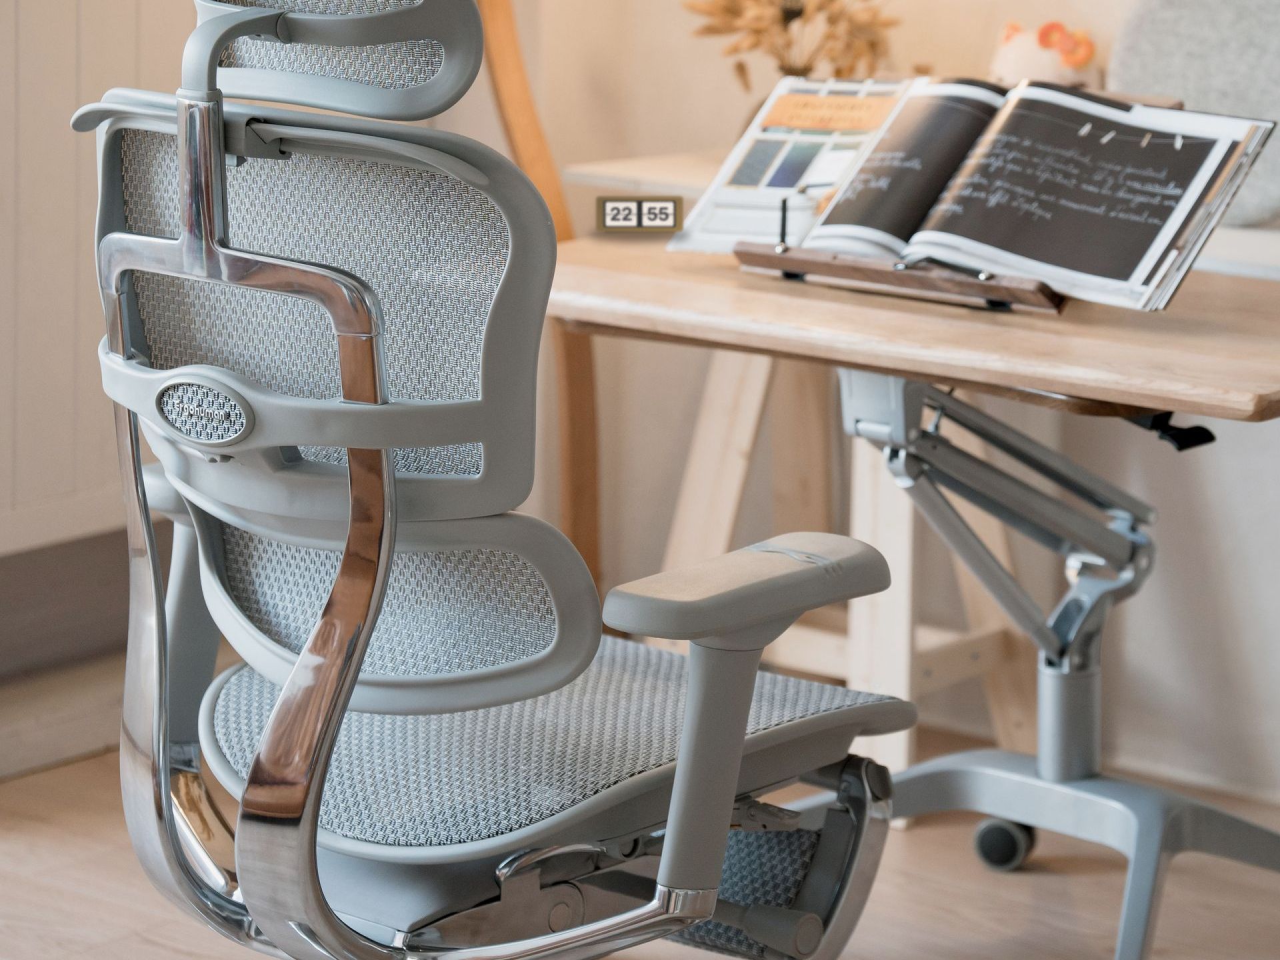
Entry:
h=22 m=55
